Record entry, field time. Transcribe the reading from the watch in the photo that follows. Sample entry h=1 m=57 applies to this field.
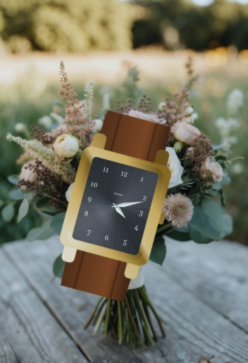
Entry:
h=4 m=11
